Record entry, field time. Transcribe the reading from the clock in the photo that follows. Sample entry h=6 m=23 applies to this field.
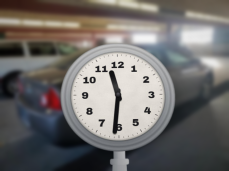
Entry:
h=11 m=31
